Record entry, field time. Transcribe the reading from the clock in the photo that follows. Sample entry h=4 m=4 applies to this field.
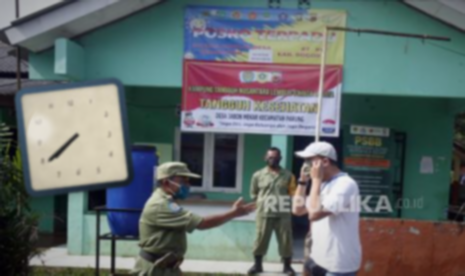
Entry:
h=7 m=39
